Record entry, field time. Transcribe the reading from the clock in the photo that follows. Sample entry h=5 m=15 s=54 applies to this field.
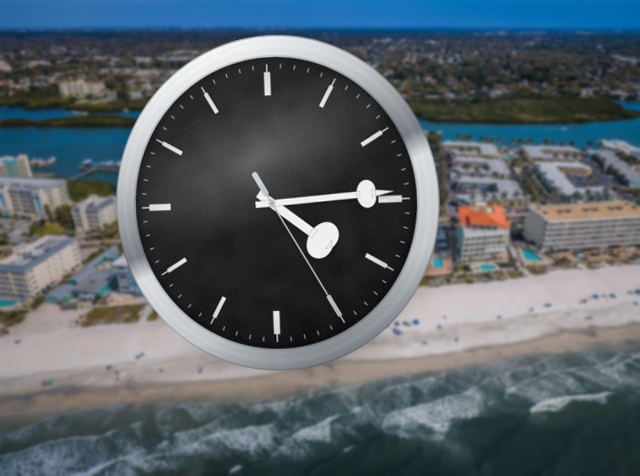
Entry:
h=4 m=14 s=25
